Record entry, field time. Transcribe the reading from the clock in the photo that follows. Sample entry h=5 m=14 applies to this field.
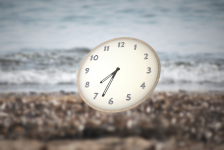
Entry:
h=7 m=33
